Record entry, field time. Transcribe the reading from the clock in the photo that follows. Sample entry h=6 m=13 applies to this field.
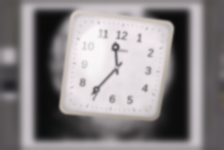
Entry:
h=11 m=36
